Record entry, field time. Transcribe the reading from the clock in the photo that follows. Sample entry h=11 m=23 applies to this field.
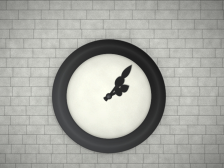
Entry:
h=2 m=6
